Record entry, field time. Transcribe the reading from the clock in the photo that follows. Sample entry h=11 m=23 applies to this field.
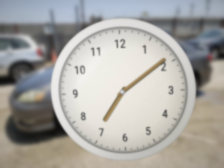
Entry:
h=7 m=9
